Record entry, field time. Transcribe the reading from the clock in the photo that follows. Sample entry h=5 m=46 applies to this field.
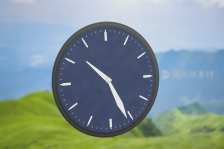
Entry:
h=10 m=26
